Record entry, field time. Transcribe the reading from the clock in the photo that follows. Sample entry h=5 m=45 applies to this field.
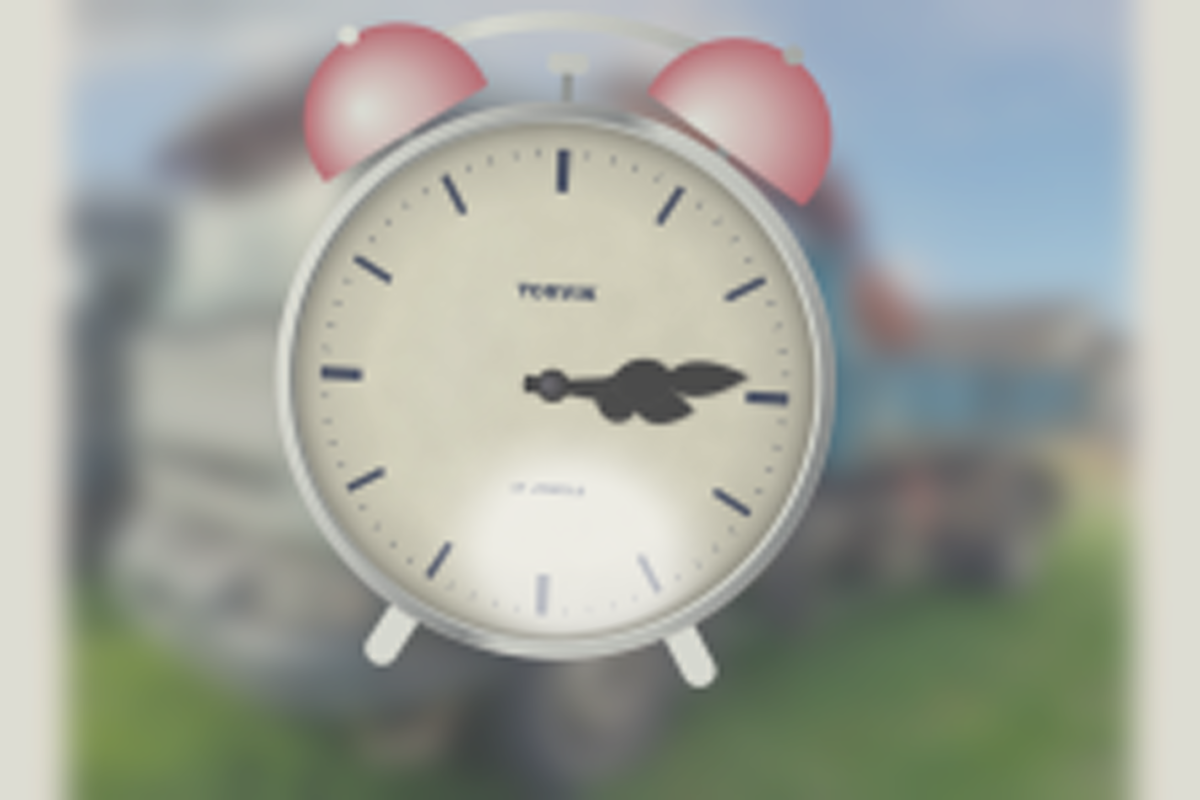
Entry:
h=3 m=14
